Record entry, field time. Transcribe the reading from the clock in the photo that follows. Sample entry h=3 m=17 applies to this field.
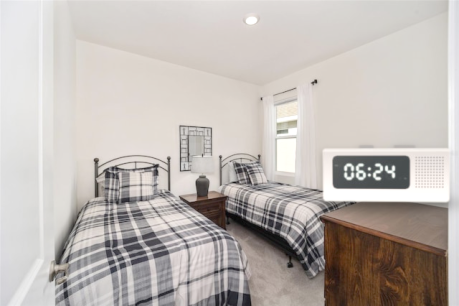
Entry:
h=6 m=24
